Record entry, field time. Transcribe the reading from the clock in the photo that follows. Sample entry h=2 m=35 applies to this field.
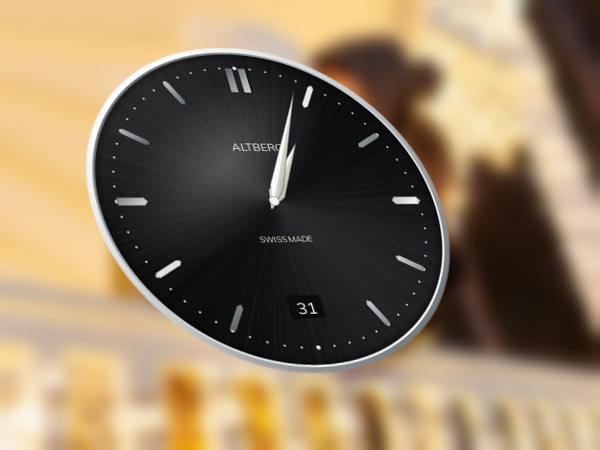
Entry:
h=1 m=4
